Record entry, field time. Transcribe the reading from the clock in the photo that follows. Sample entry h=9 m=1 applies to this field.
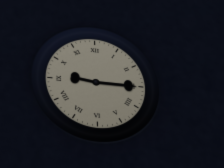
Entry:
h=9 m=15
